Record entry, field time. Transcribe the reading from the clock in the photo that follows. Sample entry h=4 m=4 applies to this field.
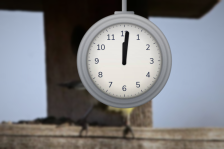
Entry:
h=12 m=1
